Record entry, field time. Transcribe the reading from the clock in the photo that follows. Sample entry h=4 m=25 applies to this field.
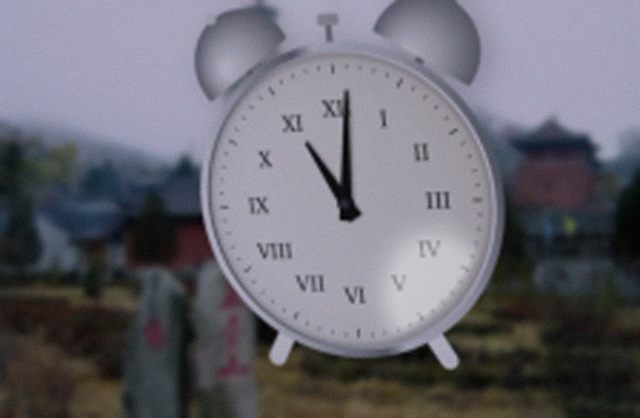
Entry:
h=11 m=1
